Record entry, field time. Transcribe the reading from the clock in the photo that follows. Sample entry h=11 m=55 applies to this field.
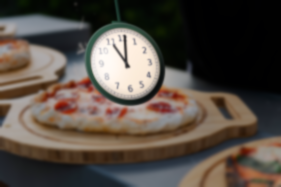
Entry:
h=11 m=1
